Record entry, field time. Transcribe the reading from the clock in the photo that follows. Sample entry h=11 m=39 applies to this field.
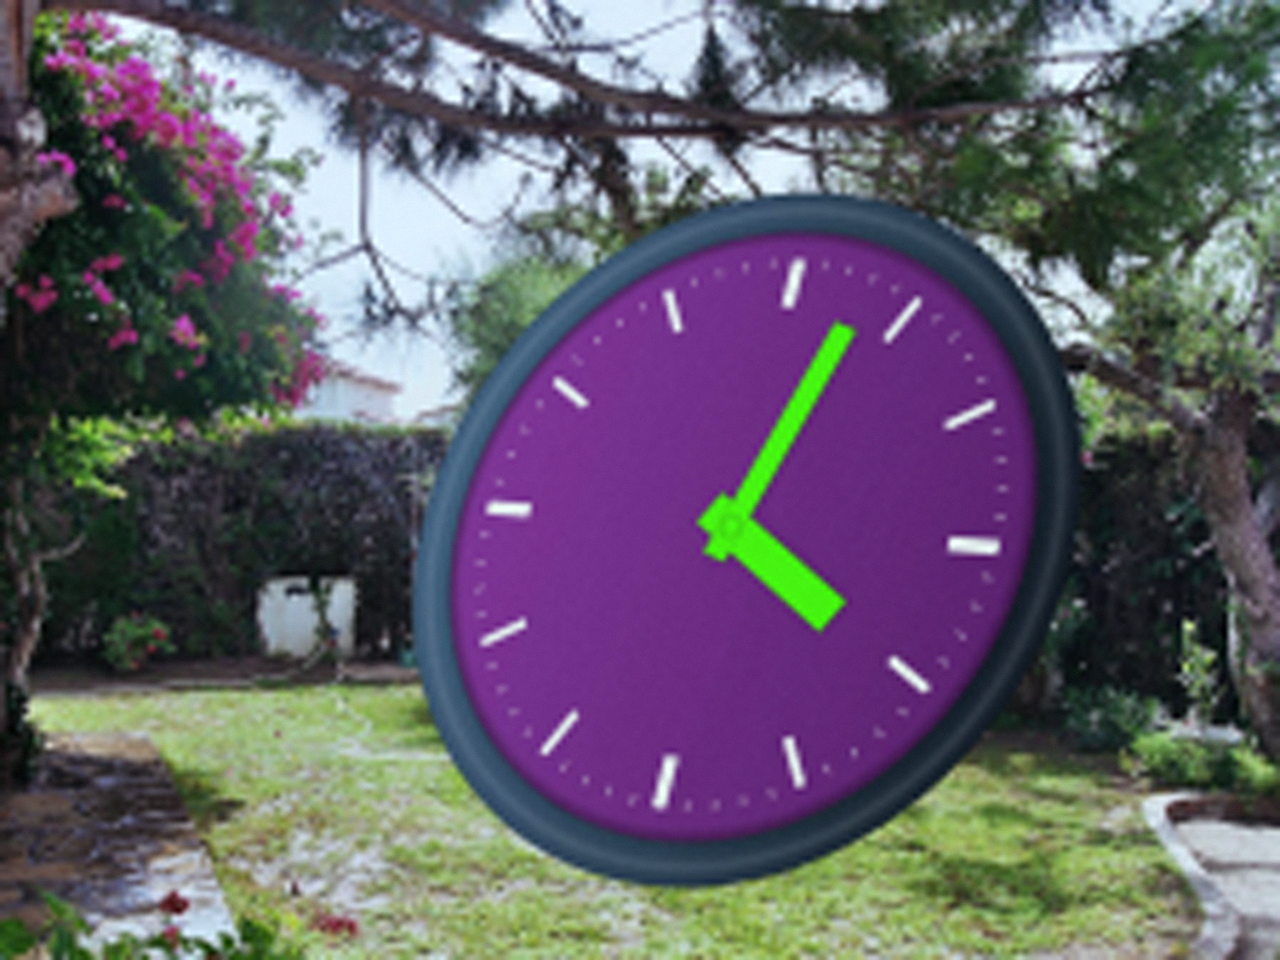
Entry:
h=4 m=3
